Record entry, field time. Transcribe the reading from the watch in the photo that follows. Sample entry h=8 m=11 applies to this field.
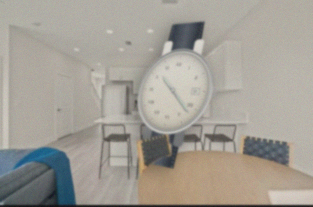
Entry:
h=10 m=22
